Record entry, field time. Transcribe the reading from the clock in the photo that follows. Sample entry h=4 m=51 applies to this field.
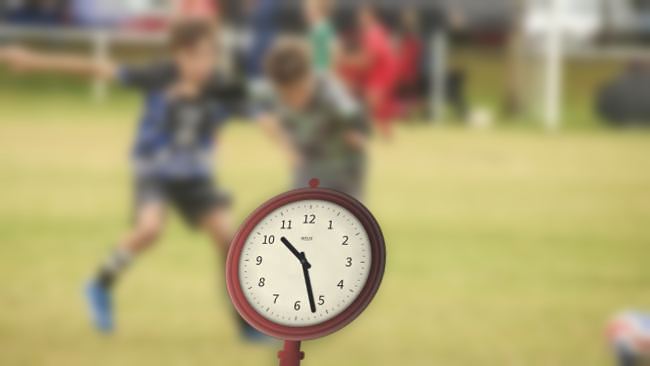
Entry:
h=10 m=27
